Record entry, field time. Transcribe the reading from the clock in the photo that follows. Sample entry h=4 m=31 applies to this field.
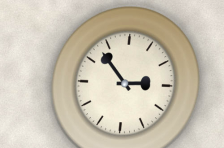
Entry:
h=2 m=53
